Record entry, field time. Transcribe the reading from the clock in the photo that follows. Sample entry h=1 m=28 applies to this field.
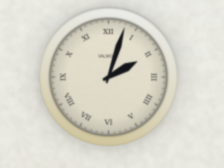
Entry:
h=2 m=3
